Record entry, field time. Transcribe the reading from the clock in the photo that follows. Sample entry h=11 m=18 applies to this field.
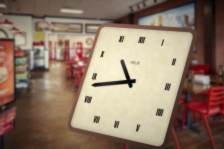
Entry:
h=10 m=43
